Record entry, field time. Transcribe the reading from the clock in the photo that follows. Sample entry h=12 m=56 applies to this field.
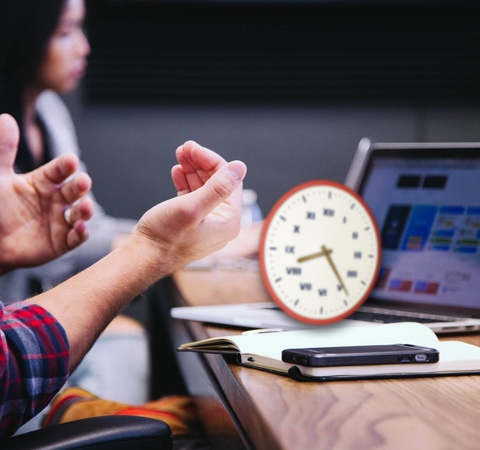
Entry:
h=8 m=24
